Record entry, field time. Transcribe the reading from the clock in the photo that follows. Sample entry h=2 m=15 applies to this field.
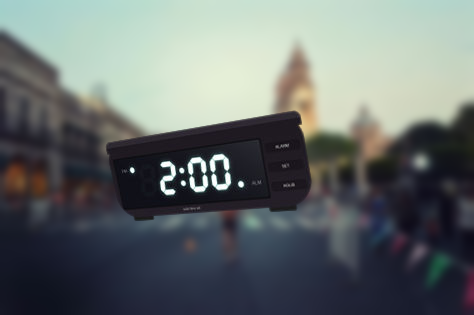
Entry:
h=2 m=0
